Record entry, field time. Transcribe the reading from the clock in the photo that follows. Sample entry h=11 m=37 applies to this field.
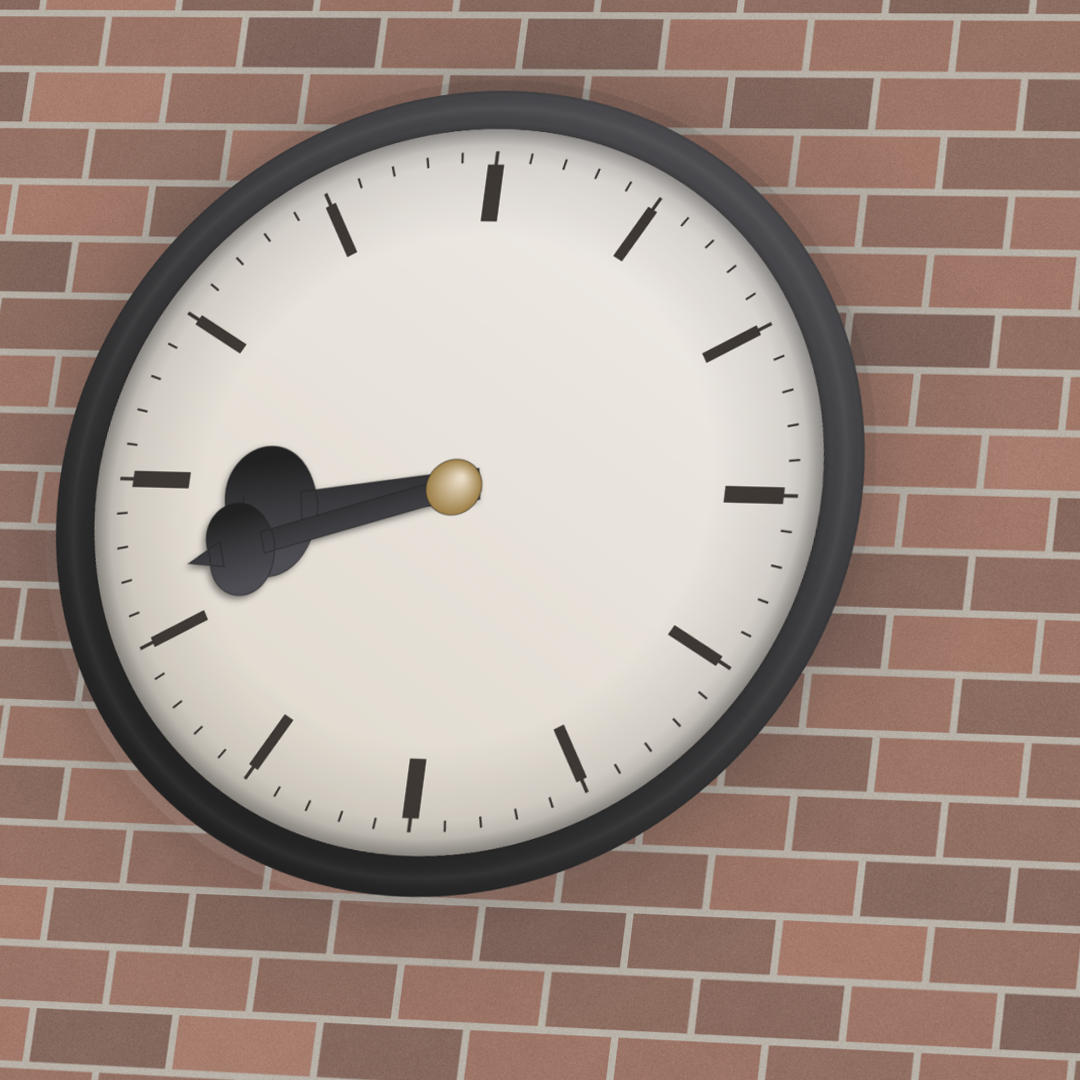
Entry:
h=8 m=42
